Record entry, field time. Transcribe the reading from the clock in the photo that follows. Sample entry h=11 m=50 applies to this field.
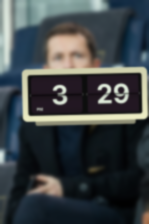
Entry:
h=3 m=29
